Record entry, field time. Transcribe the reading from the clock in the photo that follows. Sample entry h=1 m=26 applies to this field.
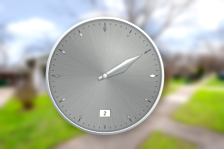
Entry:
h=2 m=10
